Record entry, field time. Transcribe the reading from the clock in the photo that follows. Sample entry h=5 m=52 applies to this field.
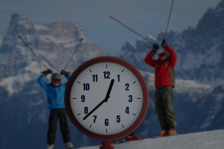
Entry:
h=12 m=38
